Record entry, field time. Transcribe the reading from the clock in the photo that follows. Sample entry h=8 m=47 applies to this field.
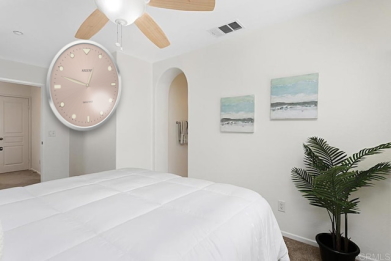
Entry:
h=12 m=48
